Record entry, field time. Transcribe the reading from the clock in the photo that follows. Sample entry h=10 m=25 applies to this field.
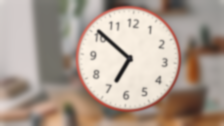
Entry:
h=6 m=51
